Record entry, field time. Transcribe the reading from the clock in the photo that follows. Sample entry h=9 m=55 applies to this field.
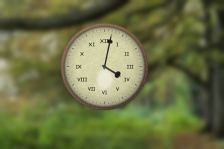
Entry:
h=4 m=2
